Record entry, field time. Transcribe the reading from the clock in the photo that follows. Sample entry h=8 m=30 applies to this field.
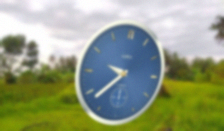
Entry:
h=9 m=38
